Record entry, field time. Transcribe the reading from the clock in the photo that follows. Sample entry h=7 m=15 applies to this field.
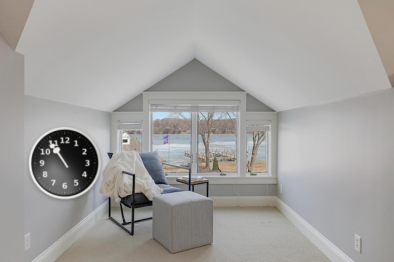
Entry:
h=10 m=54
